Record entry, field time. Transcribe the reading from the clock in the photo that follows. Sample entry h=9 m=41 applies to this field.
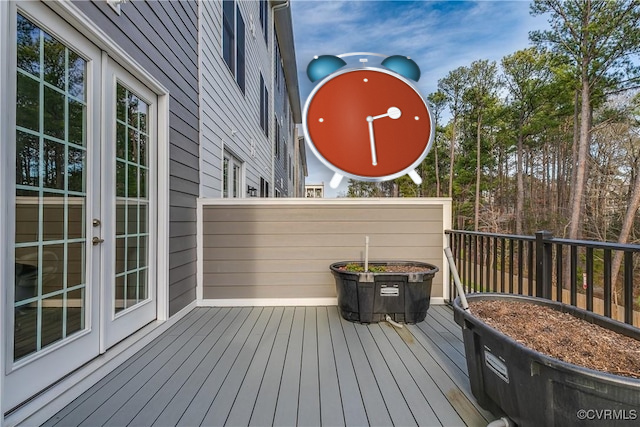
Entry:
h=2 m=30
